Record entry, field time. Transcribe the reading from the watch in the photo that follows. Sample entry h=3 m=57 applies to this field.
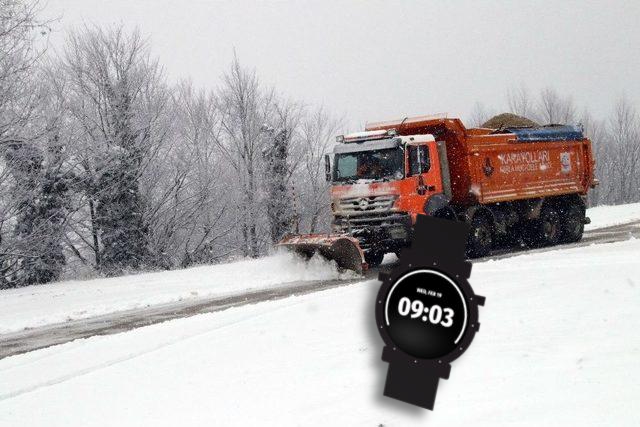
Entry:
h=9 m=3
